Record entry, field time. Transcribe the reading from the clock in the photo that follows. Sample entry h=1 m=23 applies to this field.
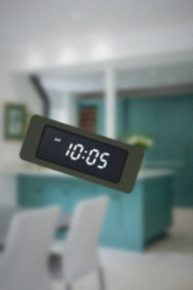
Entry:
h=10 m=5
